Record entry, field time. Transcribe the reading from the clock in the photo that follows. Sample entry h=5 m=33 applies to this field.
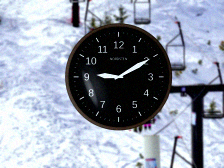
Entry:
h=9 m=10
